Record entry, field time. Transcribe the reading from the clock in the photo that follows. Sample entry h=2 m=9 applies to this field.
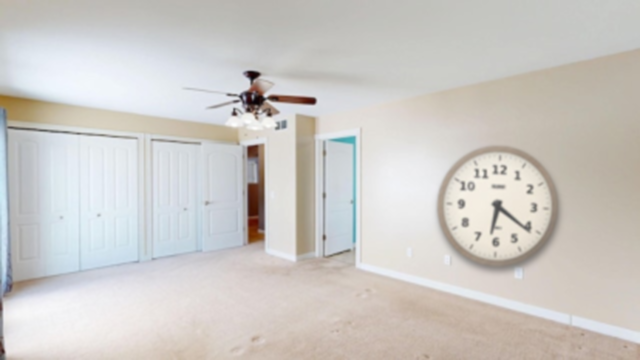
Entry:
h=6 m=21
